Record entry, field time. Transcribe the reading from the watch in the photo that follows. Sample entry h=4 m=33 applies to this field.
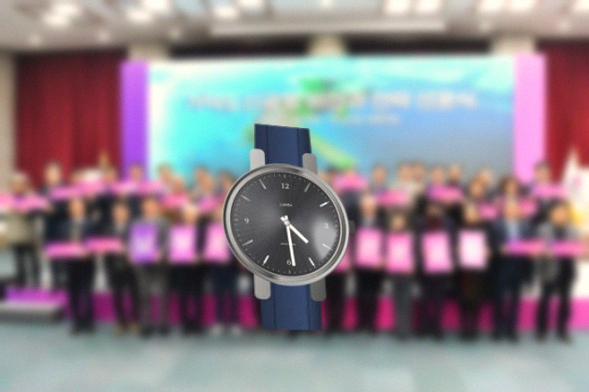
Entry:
h=4 m=29
